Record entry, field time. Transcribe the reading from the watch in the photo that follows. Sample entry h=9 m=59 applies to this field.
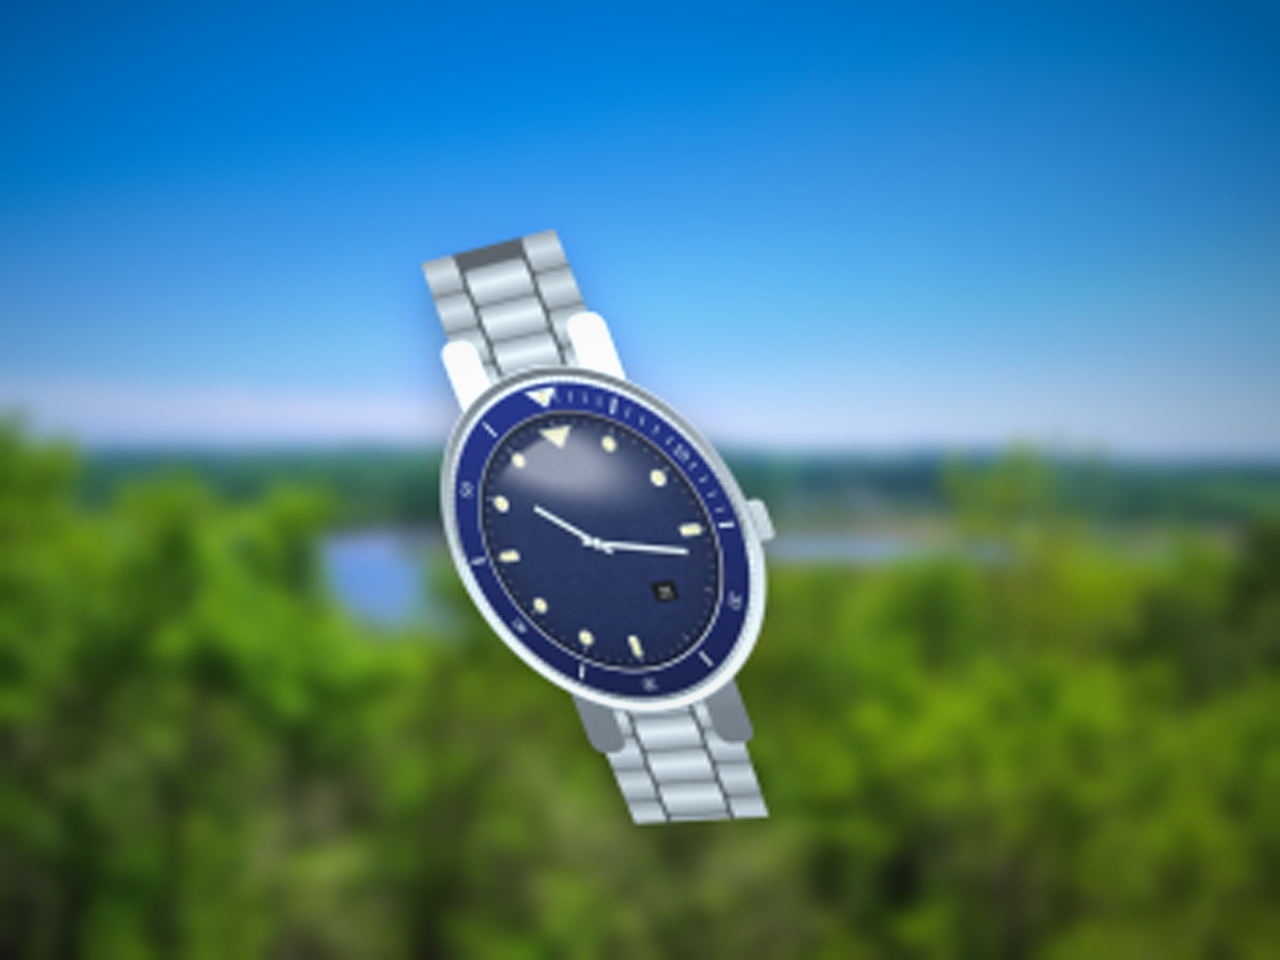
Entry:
h=10 m=17
